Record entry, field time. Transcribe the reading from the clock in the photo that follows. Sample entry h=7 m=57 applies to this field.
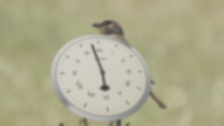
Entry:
h=5 m=58
